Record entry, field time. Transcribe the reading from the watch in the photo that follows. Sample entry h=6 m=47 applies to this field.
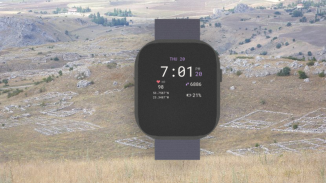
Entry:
h=7 m=1
